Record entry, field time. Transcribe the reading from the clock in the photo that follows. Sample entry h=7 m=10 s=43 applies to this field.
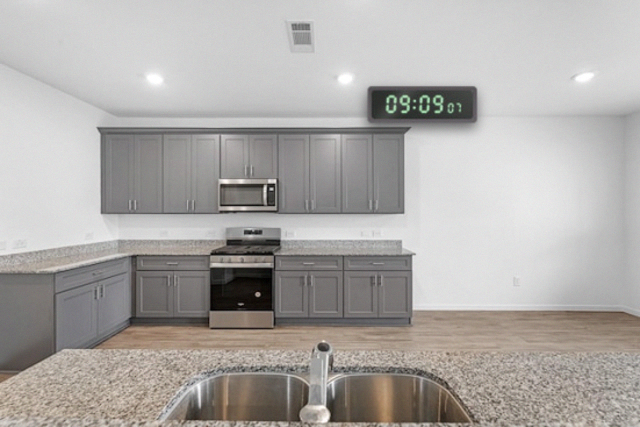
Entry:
h=9 m=9 s=7
